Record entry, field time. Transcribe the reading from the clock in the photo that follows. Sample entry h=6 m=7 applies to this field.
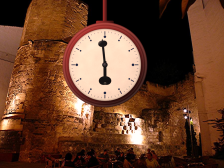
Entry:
h=5 m=59
